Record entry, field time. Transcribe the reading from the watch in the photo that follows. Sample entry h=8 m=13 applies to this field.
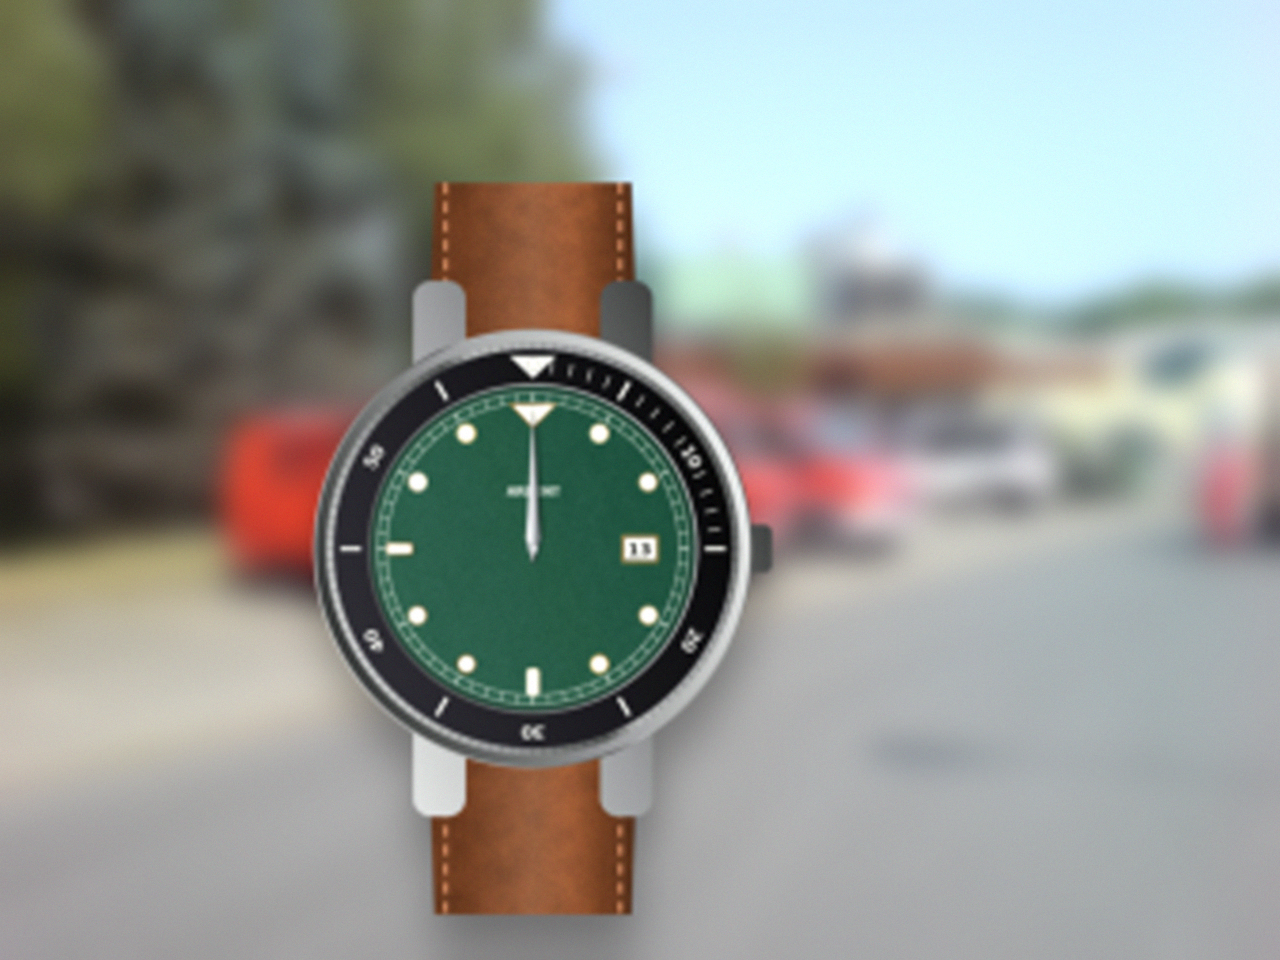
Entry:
h=12 m=0
